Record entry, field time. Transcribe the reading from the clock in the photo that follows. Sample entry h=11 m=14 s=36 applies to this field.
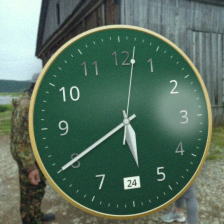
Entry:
h=5 m=40 s=2
